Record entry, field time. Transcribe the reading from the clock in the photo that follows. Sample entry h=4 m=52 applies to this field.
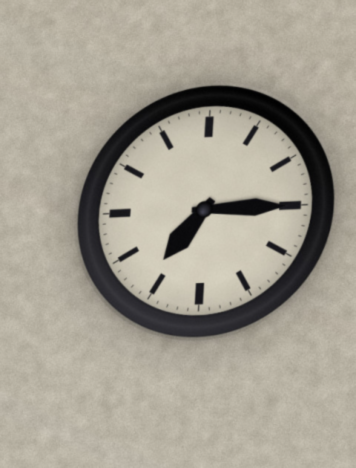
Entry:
h=7 m=15
